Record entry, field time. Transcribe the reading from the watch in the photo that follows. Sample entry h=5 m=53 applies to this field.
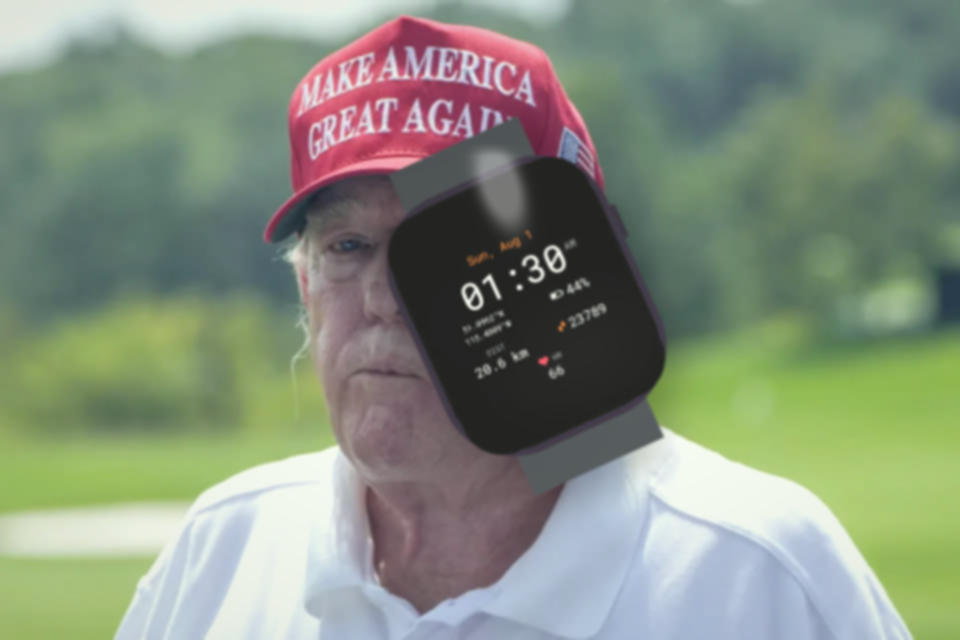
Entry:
h=1 m=30
